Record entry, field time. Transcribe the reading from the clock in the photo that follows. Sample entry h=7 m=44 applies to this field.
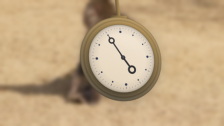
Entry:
h=4 m=55
